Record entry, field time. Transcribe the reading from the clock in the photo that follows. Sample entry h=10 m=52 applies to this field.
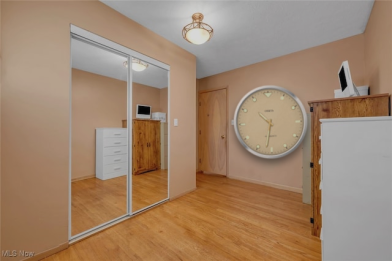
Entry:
h=10 m=32
